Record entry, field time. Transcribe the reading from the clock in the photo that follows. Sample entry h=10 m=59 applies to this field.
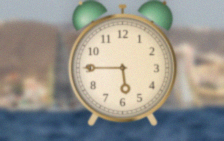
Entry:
h=5 m=45
